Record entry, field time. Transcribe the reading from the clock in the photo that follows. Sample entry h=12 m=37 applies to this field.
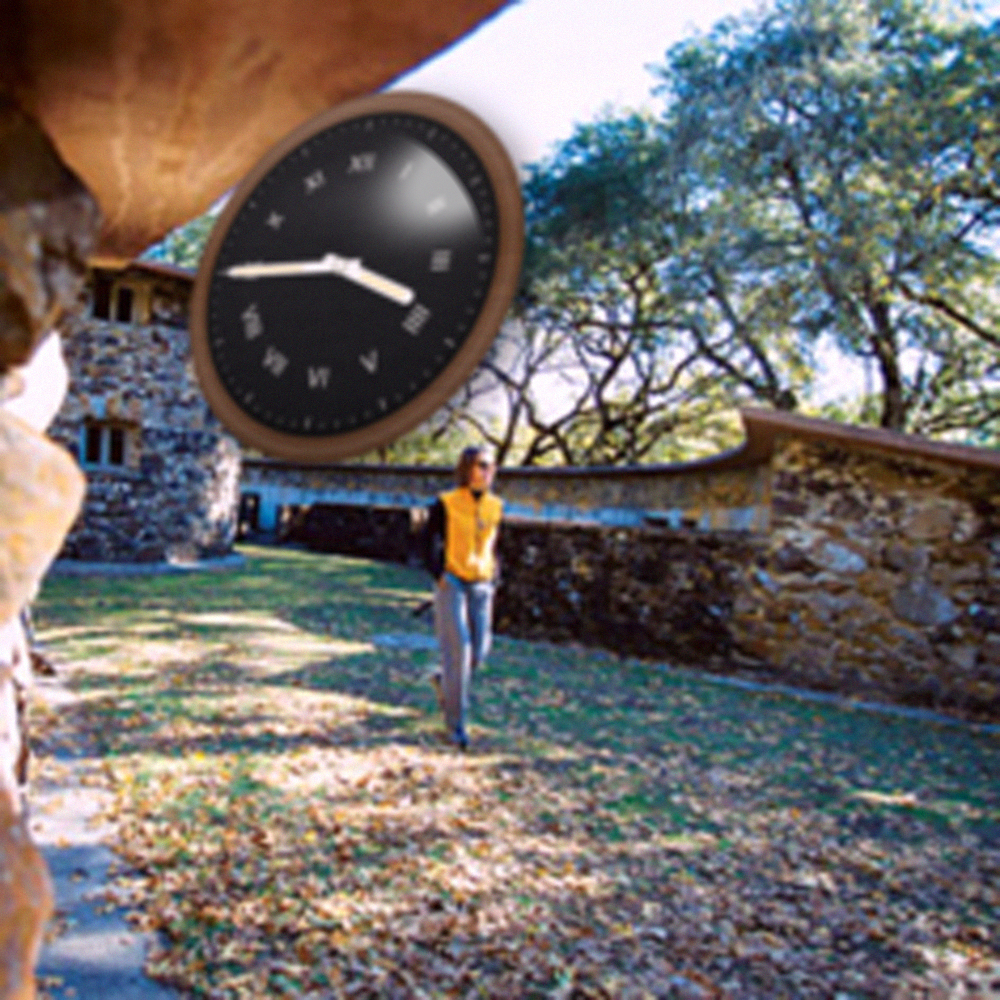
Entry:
h=3 m=45
